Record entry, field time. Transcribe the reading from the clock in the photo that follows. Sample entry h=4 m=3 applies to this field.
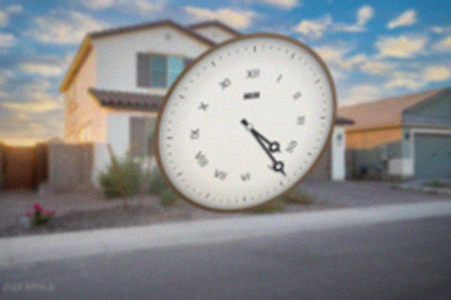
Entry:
h=4 m=24
